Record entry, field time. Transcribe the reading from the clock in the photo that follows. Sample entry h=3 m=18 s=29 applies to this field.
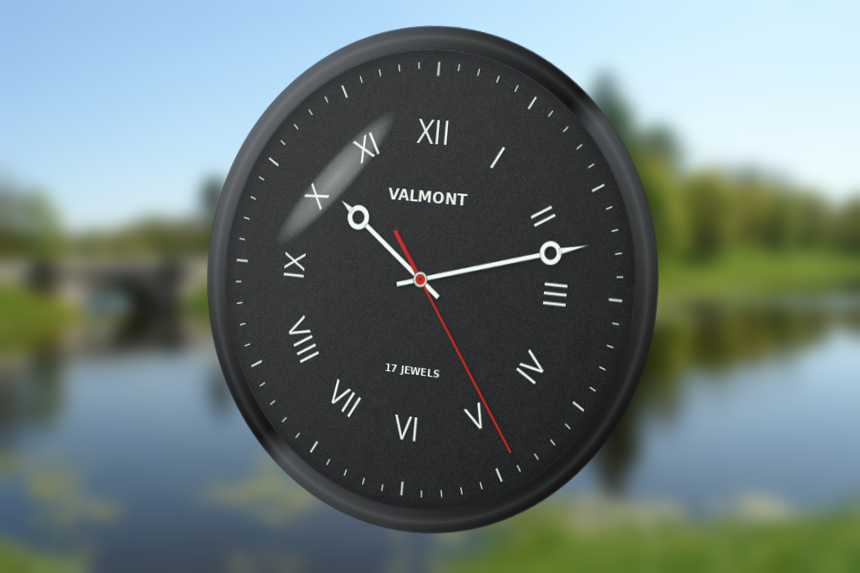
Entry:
h=10 m=12 s=24
